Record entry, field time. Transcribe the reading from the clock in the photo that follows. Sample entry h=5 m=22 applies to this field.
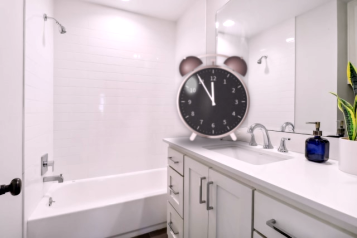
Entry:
h=11 m=55
